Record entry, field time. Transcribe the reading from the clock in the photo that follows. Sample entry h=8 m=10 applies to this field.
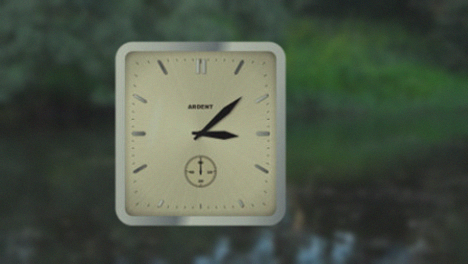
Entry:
h=3 m=8
